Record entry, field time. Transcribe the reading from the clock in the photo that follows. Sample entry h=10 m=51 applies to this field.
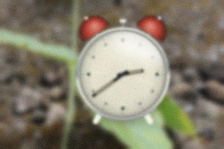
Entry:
h=2 m=39
